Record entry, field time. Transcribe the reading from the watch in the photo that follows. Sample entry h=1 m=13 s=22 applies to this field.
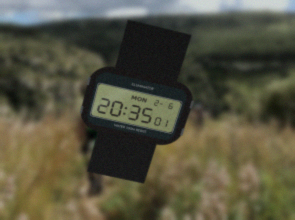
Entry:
h=20 m=35 s=1
